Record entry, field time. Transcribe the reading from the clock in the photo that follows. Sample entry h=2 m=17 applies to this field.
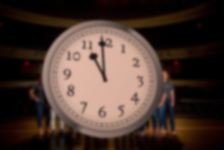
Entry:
h=10 m=59
